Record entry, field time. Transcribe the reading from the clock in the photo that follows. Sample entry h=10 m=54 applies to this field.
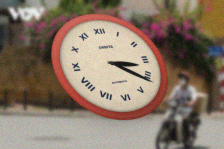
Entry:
h=3 m=21
